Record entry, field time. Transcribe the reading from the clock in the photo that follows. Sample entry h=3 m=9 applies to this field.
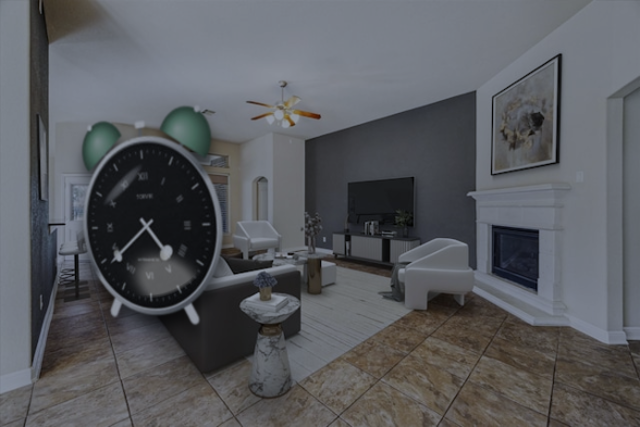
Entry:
h=4 m=39
